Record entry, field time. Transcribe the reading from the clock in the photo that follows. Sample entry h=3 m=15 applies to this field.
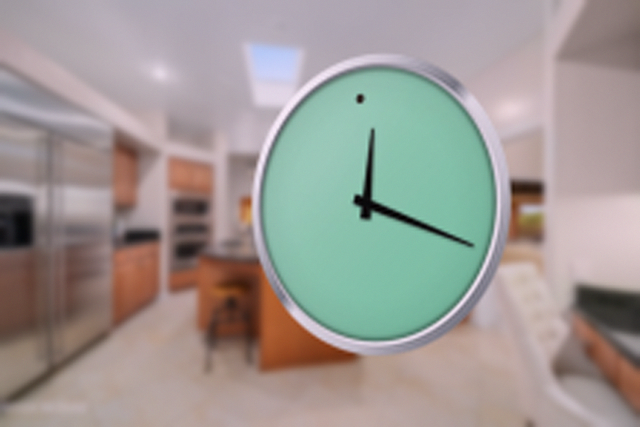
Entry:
h=12 m=19
